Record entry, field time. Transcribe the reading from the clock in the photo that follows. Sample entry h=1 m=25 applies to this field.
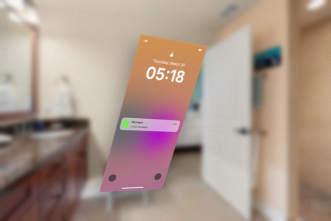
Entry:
h=5 m=18
